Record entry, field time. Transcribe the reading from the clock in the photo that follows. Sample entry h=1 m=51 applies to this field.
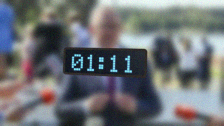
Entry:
h=1 m=11
